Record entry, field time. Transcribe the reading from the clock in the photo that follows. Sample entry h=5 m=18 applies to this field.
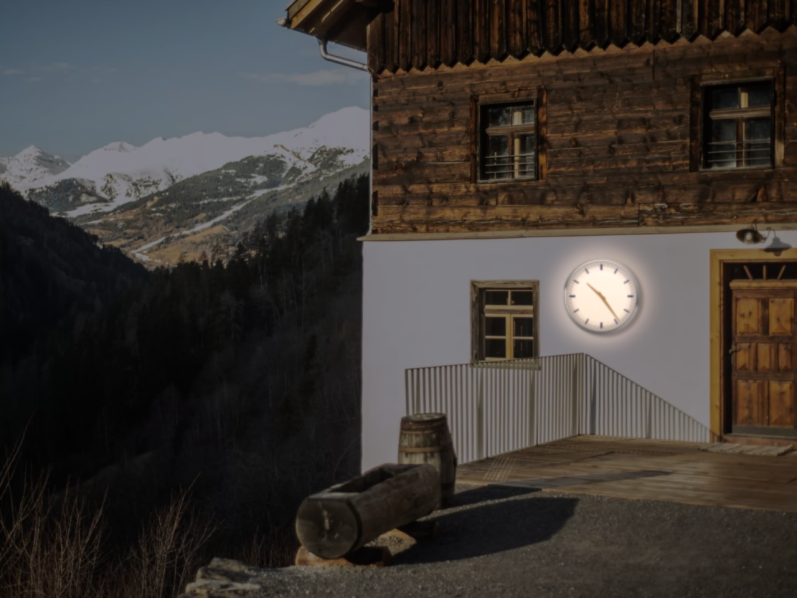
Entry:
h=10 m=24
